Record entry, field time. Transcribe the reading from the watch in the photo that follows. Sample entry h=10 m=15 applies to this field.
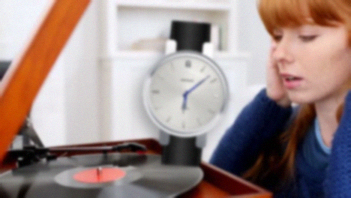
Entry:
h=6 m=8
